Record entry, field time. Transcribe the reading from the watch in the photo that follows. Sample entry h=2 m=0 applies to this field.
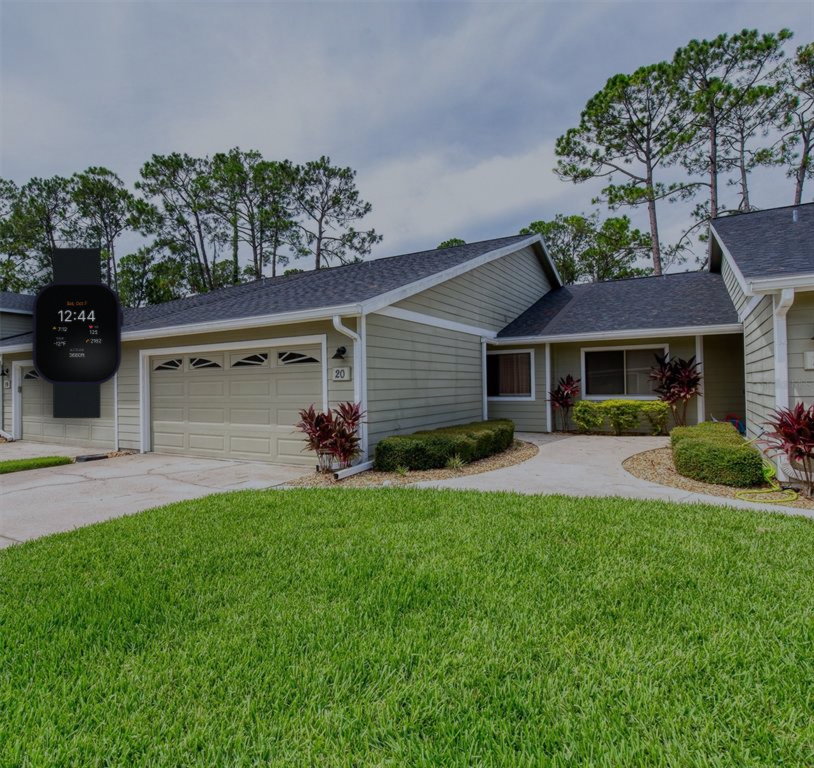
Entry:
h=12 m=44
